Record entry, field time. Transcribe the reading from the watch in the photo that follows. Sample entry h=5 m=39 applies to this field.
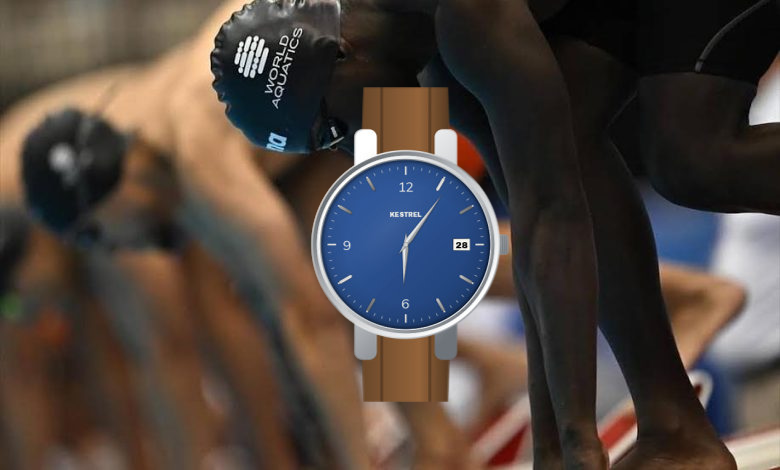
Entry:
h=6 m=6
